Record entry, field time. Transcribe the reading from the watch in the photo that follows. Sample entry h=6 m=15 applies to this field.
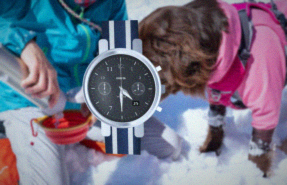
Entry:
h=4 m=30
